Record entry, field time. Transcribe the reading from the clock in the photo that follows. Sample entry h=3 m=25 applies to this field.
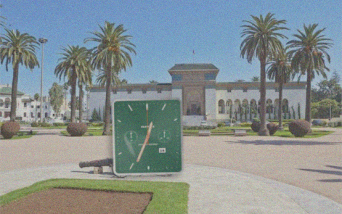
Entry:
h=12 m=34
